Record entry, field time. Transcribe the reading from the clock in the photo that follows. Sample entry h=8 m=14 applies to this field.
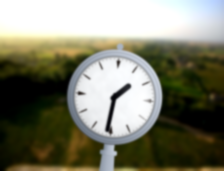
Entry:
h=1 m=31
